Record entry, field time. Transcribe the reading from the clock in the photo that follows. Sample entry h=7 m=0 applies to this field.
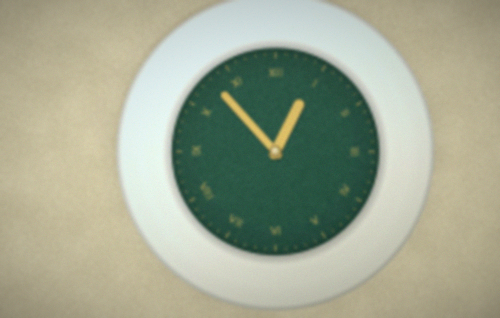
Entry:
h=12 m=53
